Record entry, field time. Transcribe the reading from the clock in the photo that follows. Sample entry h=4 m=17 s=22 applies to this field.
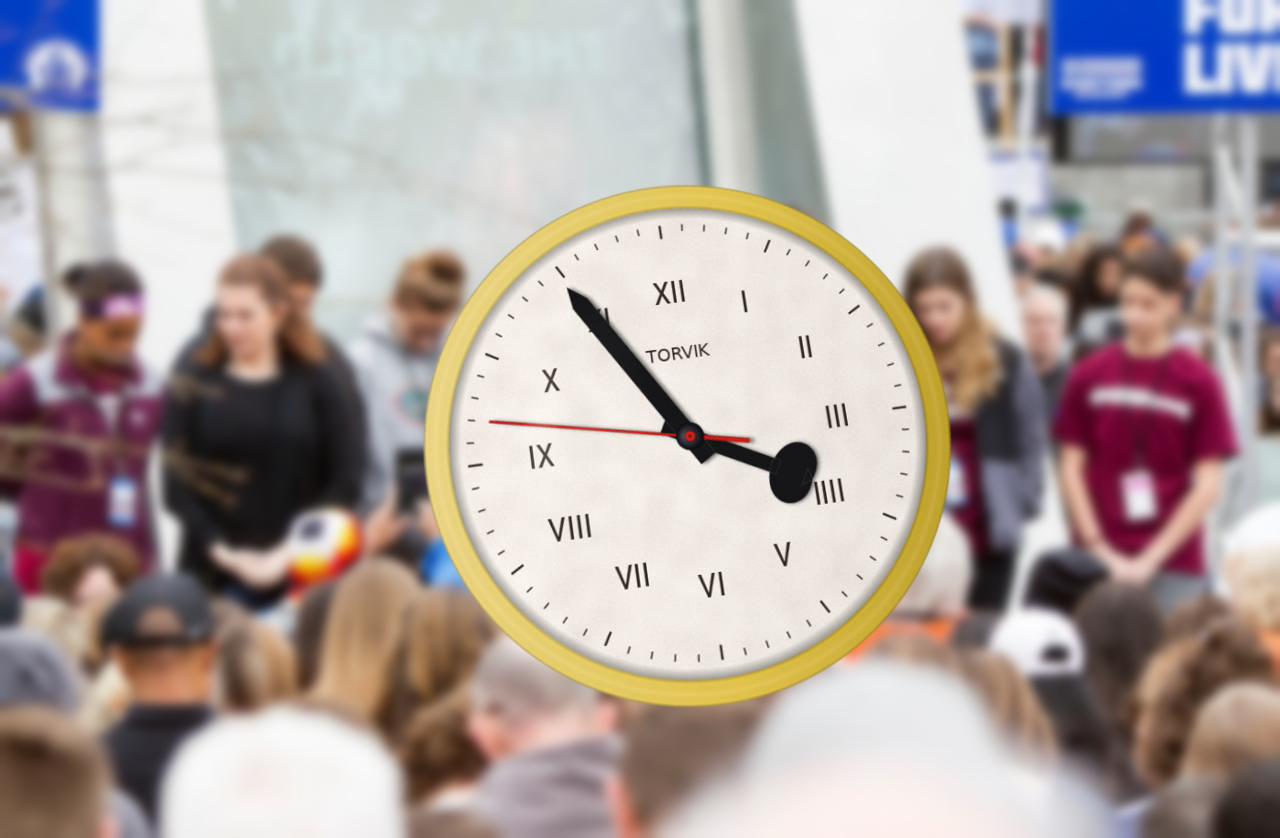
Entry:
h=3 m=54 s=47
